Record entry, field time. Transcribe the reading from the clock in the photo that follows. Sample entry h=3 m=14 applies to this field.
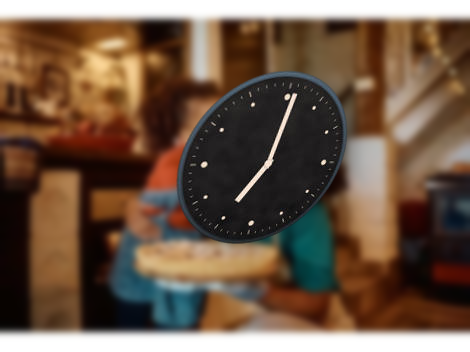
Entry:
h=7 m=1
